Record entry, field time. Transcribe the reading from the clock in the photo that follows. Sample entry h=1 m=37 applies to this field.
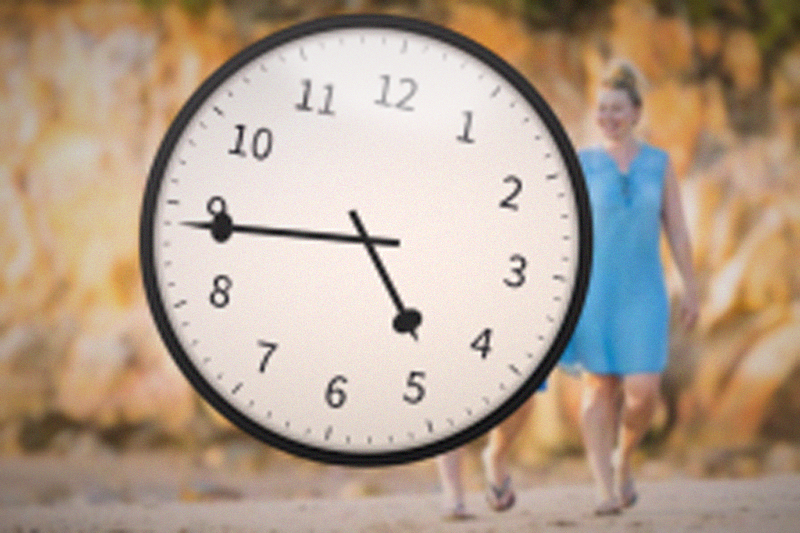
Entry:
h=4 m=44
